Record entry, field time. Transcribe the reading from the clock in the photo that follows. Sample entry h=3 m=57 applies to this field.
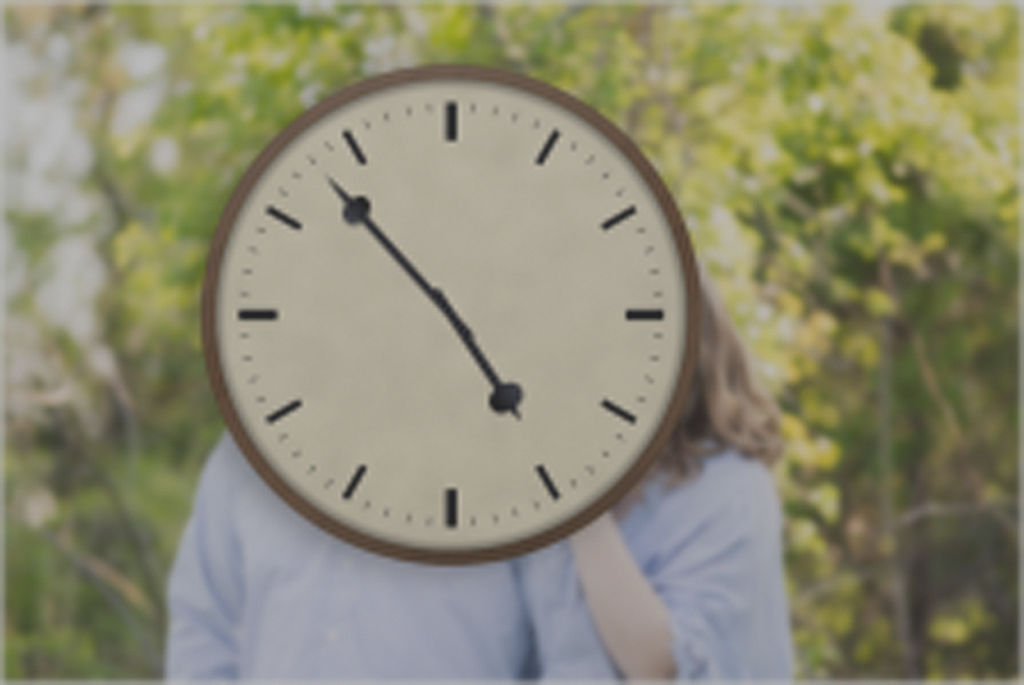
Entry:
h=4 m=53
